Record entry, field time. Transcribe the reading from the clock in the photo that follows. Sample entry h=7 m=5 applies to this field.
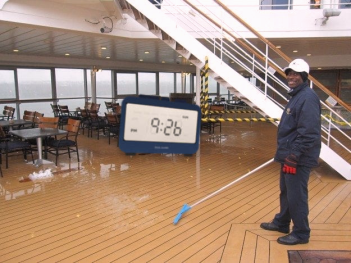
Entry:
h=9 m=26
